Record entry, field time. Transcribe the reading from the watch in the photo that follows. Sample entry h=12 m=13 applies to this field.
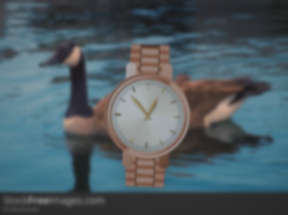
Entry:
h=12 m=53
